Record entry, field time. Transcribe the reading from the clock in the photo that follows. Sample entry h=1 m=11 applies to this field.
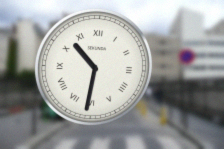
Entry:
h=10 m=31
